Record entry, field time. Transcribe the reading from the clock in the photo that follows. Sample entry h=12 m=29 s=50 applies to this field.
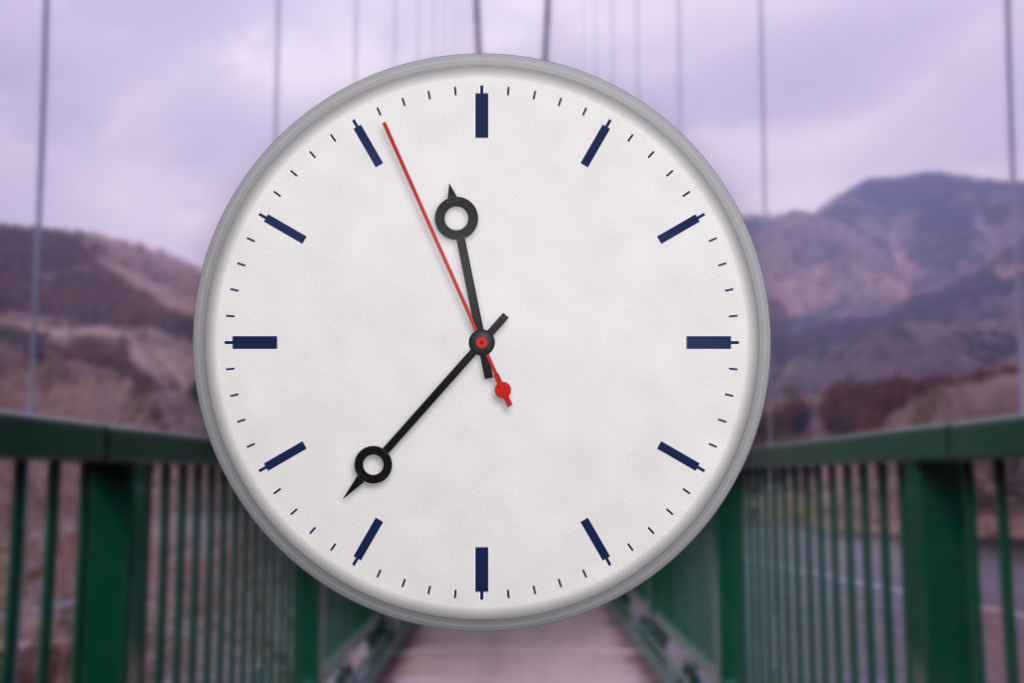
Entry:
h=11 m=36 s=56
